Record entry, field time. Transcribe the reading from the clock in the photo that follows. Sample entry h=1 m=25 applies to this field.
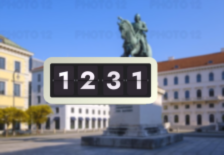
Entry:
h=12 m=31
